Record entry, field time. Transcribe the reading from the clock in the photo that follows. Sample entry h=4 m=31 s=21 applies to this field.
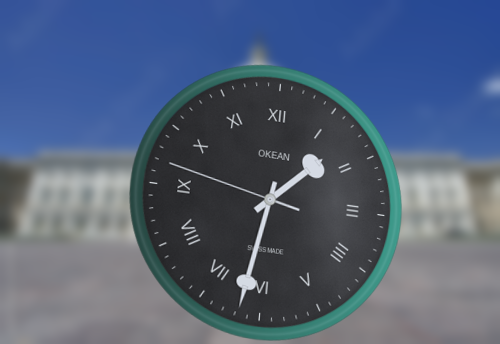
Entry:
h=1 m=31 s=47
